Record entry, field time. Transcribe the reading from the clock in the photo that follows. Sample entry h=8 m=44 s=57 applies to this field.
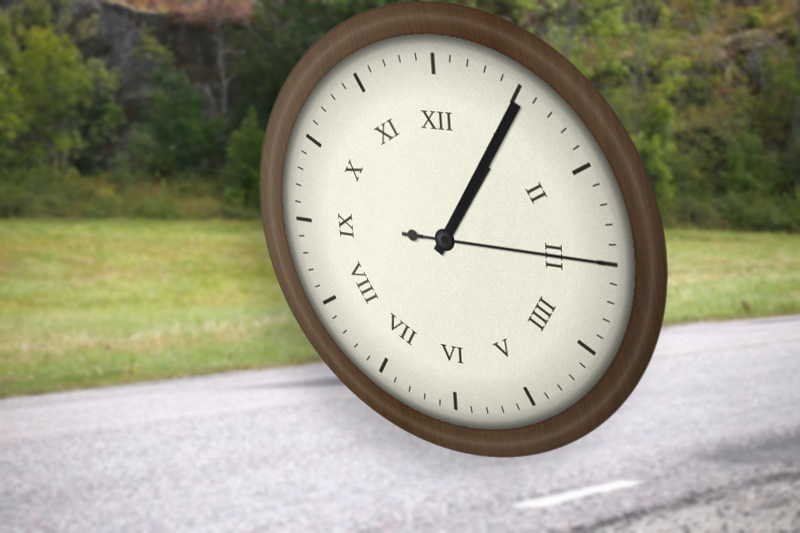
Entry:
h=1 m=5 s=15
